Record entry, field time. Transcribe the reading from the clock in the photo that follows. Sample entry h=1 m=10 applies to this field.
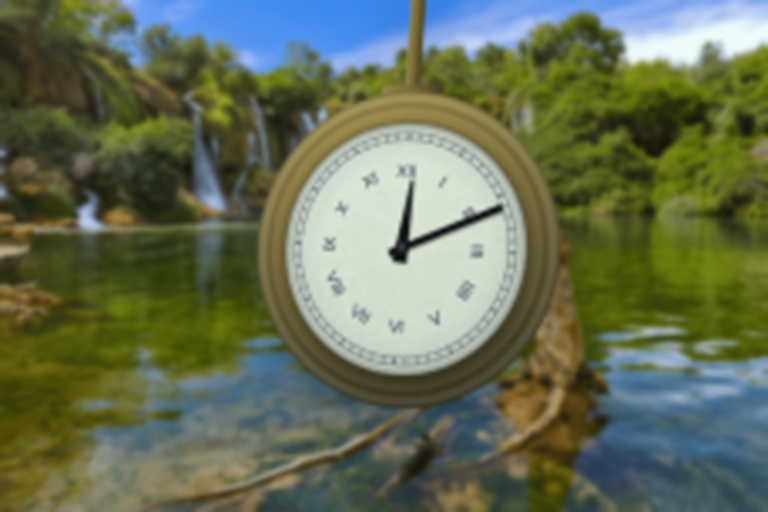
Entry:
h=12 m=11
